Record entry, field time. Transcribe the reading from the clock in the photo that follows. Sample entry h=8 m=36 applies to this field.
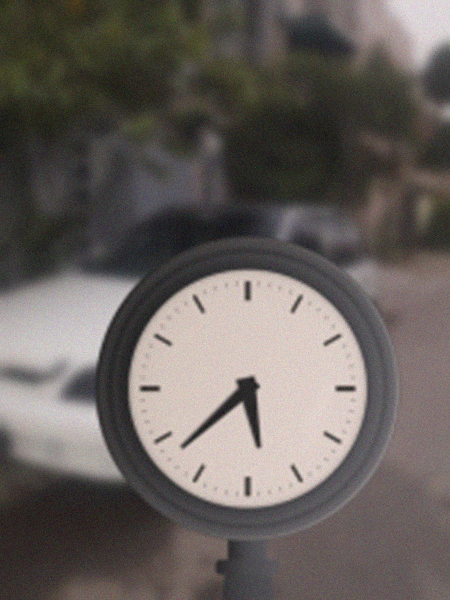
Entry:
h=5 m=38
